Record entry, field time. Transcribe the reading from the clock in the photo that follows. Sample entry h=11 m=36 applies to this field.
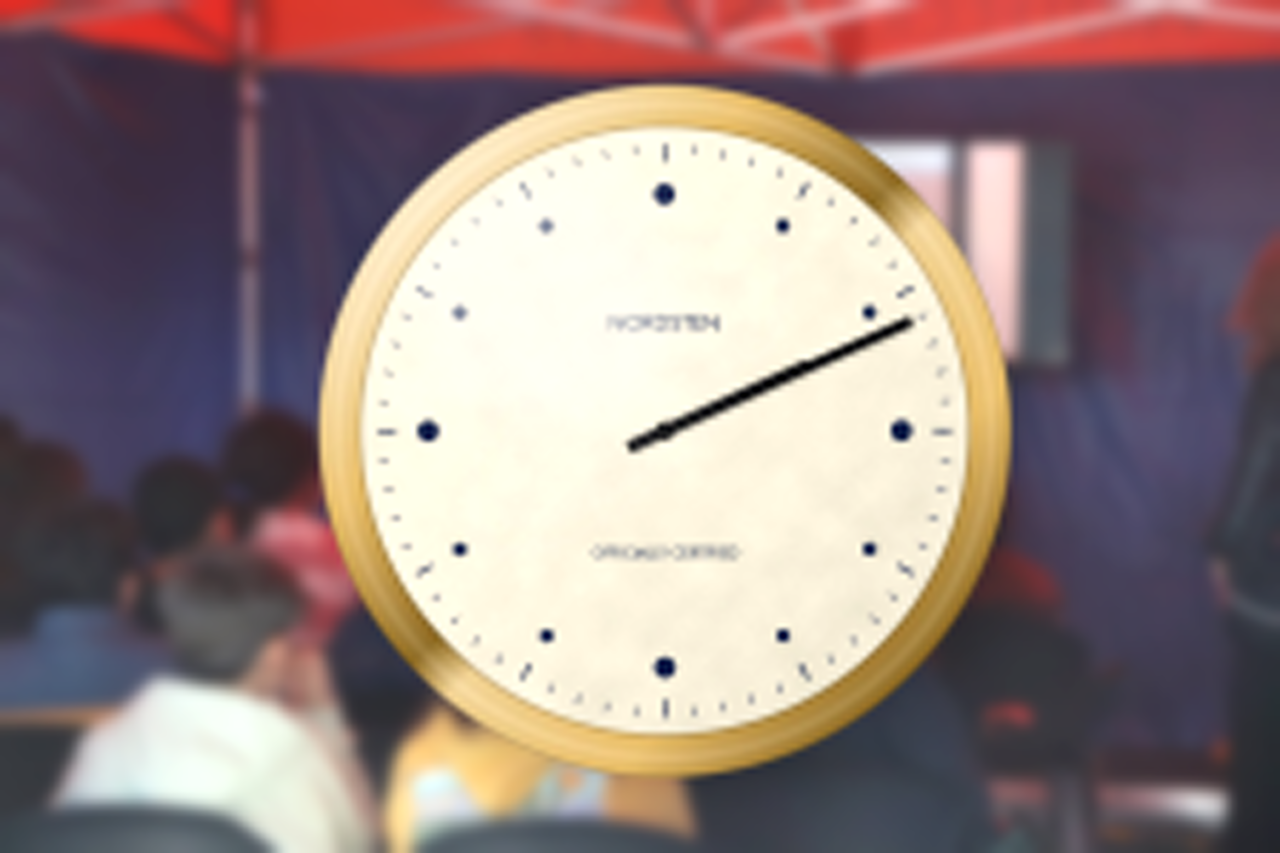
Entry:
h=2 m=11
